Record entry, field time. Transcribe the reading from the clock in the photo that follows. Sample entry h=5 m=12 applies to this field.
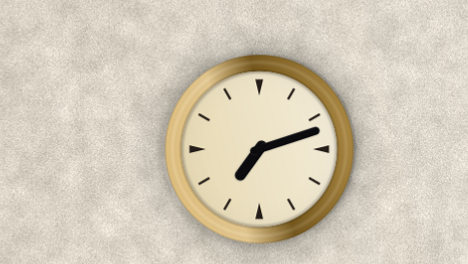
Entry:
h=7 m=12
